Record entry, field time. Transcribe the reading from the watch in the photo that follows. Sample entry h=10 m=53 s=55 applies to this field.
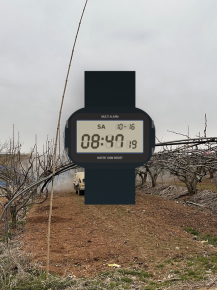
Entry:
h=8 m=47 s=19
